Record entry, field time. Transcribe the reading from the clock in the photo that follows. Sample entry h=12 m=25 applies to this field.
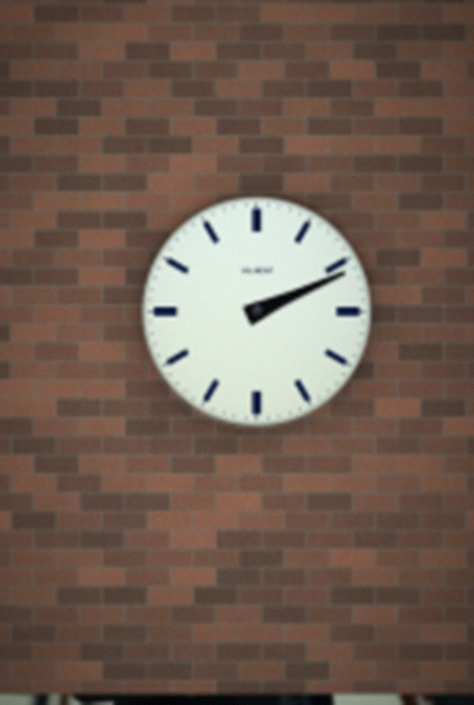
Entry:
h=2 m=11
